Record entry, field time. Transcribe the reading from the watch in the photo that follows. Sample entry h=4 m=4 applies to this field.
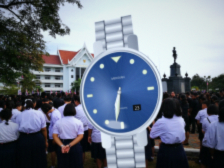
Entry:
h=6 m=32
